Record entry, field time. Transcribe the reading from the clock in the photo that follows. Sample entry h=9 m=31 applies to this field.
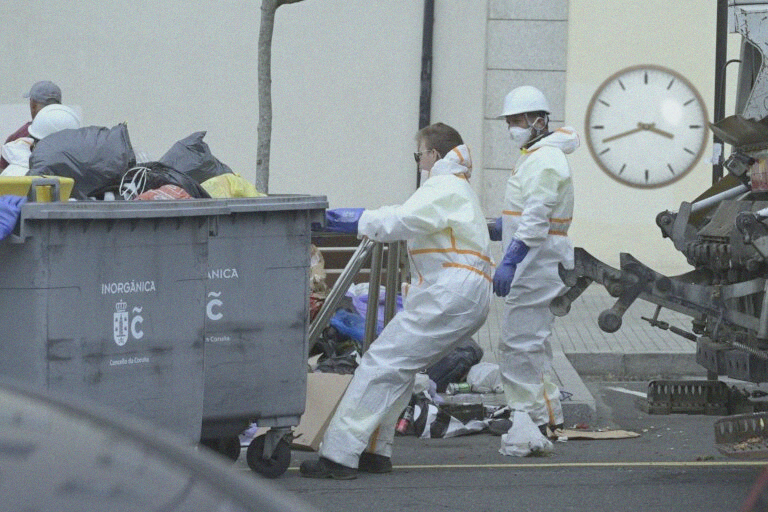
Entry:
h=3 m=42
